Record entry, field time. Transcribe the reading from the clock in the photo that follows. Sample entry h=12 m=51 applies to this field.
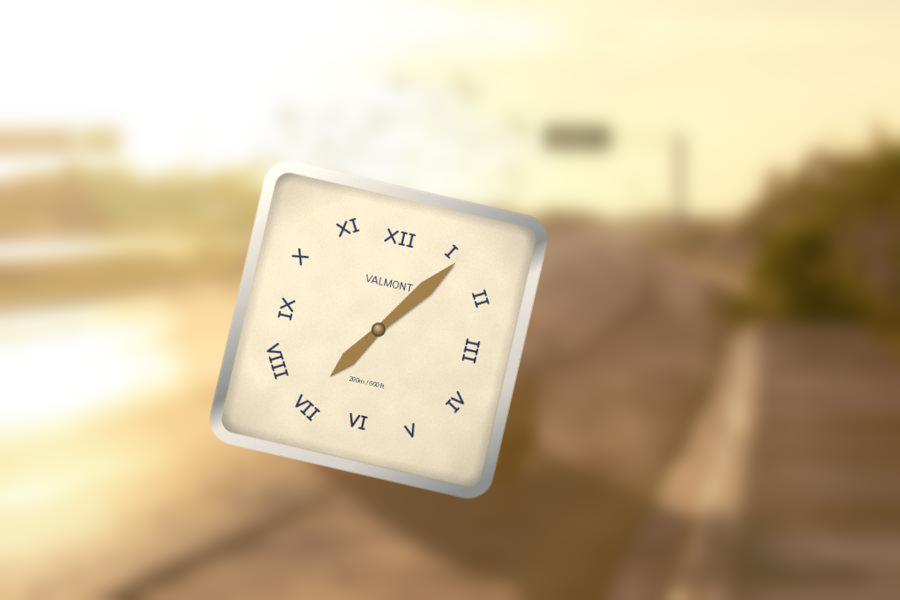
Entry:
h=7 m=6
